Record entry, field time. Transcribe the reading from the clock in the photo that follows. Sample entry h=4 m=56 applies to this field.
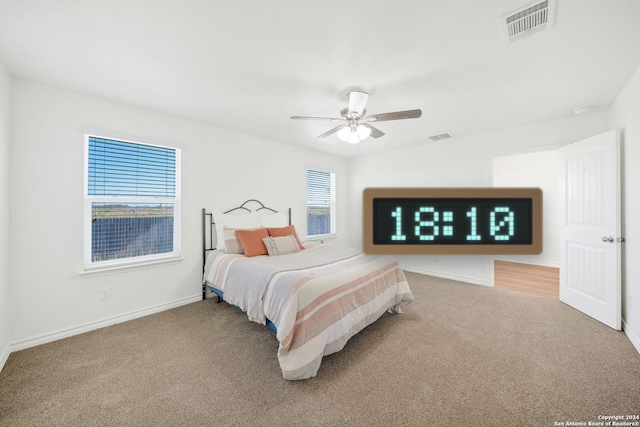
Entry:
h=18 m=10
